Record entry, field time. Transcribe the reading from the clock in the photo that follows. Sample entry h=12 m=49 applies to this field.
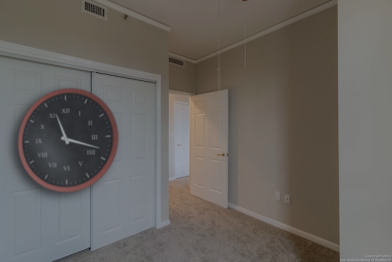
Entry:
h=11 m=18
